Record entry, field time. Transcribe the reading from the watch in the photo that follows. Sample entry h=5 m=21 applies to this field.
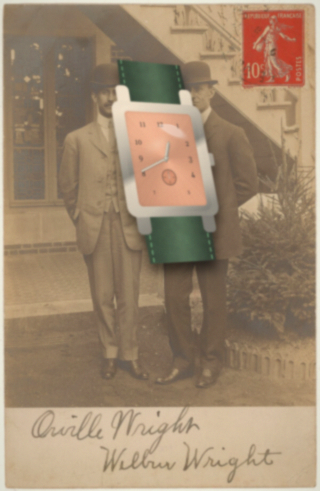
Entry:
h=12 m=41
